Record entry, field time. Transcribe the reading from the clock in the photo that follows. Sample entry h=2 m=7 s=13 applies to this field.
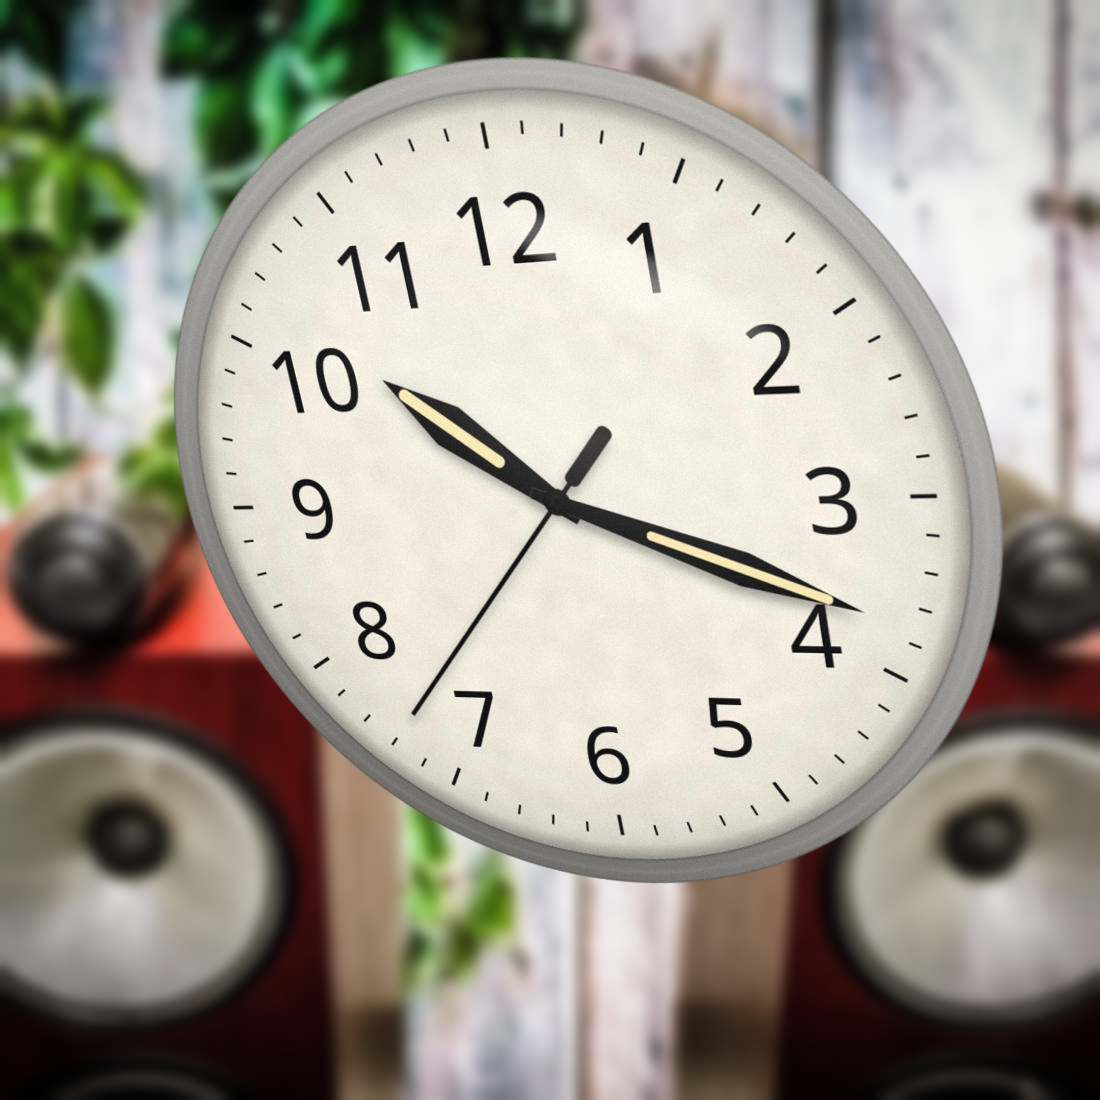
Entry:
h=10 m=18 s=37
